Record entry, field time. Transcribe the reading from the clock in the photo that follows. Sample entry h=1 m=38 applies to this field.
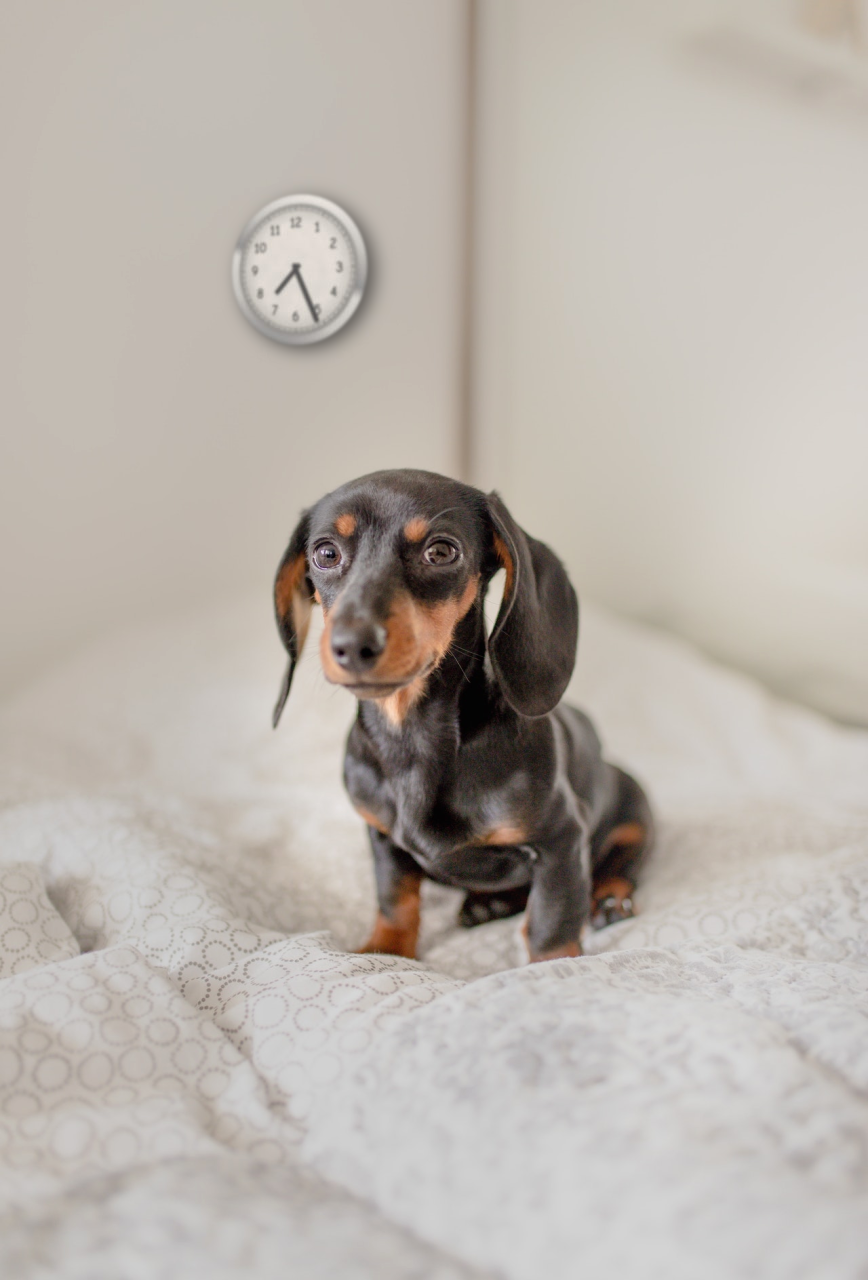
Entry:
h=7 m=26
